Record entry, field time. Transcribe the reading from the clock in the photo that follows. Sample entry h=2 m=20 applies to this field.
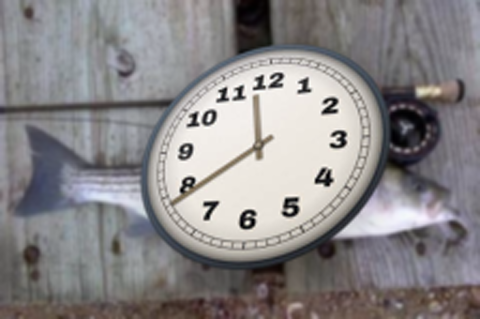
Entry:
h=11 m=39
